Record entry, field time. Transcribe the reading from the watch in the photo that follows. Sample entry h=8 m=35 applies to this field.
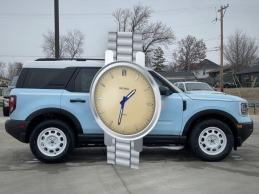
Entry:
h=1 m=32
